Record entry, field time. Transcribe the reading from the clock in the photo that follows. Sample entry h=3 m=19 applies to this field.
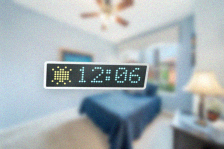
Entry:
h=12 m=6
